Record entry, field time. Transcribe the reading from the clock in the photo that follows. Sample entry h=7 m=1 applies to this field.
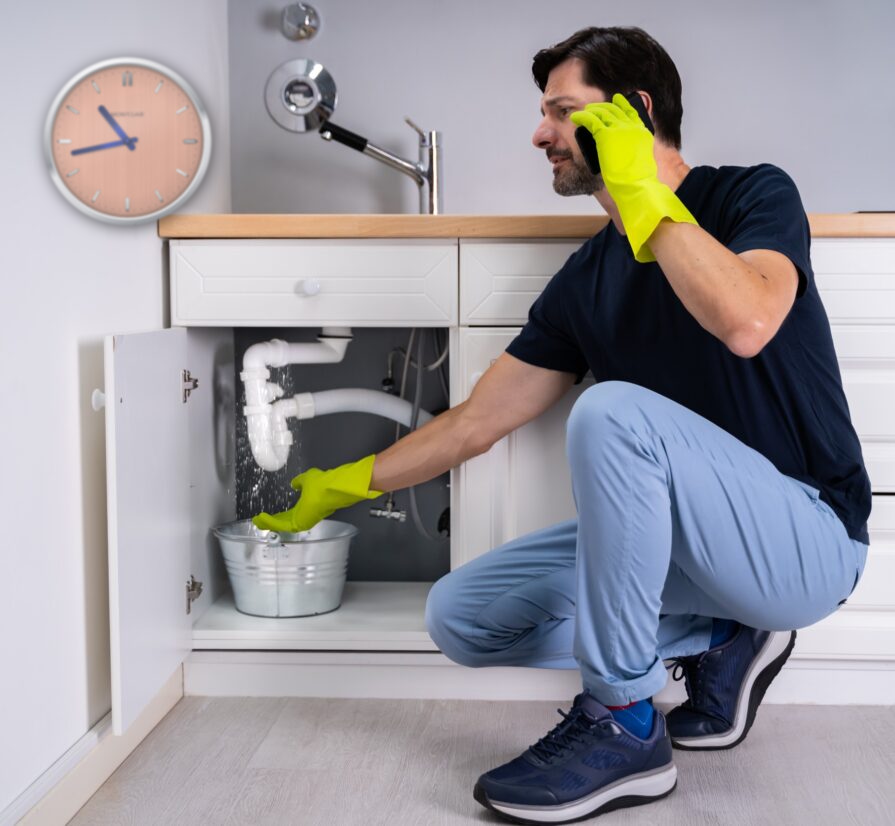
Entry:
h=10 m=43
